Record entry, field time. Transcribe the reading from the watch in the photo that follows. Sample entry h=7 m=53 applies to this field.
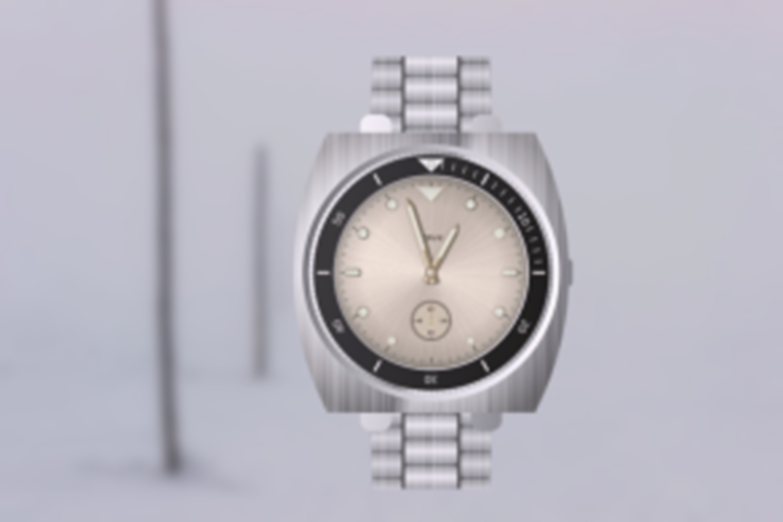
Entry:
h=12 m=57
